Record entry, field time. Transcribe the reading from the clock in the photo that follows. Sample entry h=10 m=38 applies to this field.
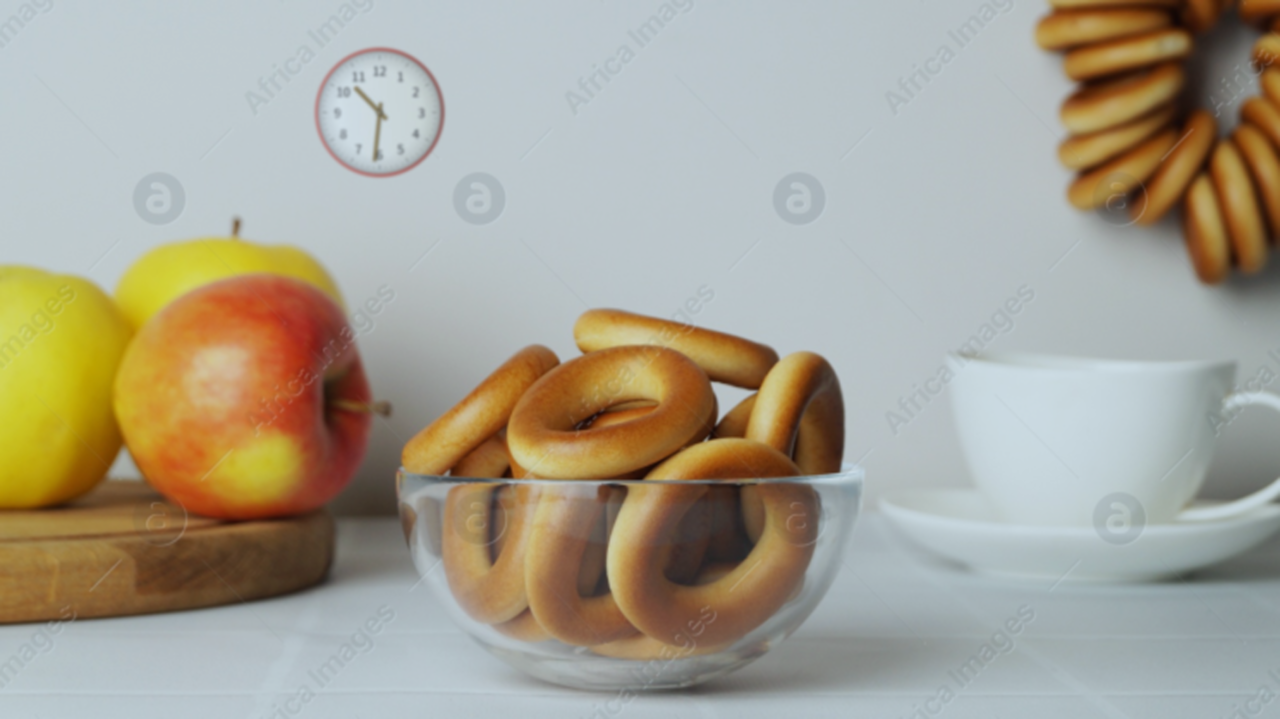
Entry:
h=10 m=31
